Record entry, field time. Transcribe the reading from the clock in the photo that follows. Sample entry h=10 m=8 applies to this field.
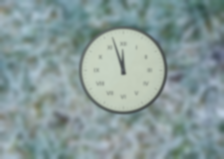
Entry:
h=11 m=57
